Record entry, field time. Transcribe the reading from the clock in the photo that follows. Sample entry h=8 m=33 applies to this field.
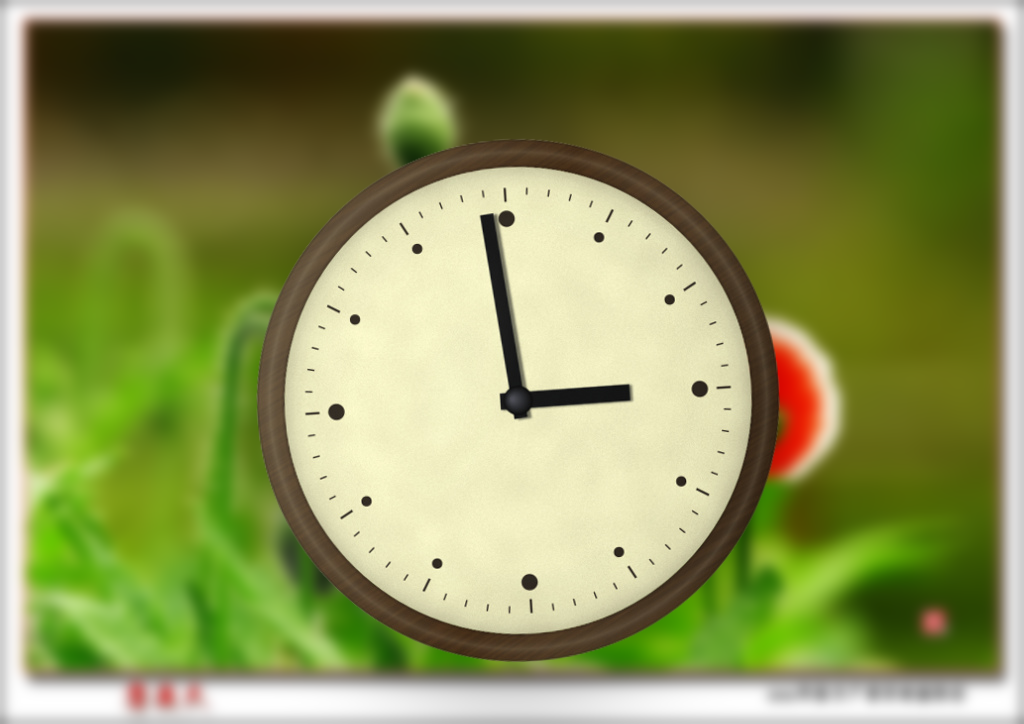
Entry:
h=2 m=59
